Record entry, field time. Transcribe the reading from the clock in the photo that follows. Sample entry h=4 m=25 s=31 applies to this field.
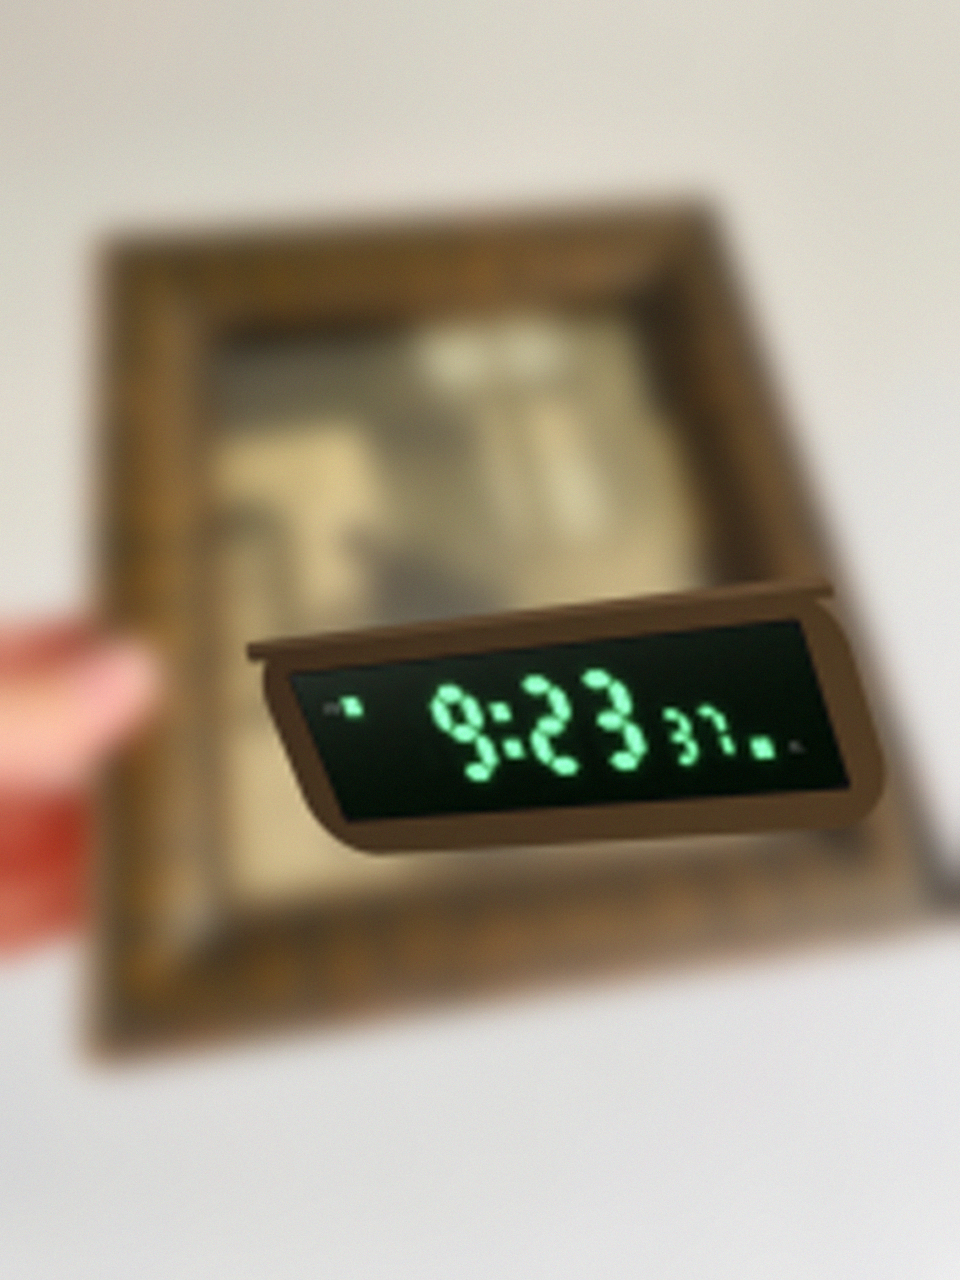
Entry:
h=9 m=23 s=37
